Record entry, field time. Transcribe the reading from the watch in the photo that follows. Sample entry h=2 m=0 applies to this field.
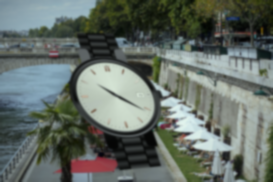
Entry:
h=10 m=21
